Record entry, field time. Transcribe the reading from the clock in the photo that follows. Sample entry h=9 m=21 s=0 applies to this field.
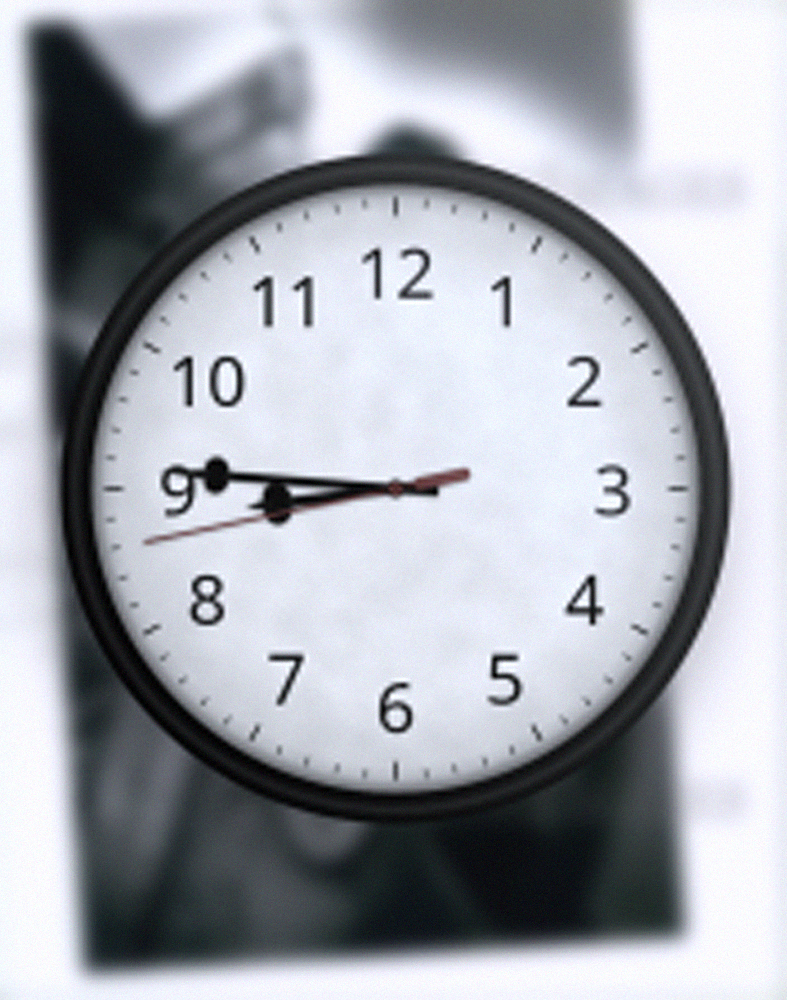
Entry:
h=8 m=45 s=43
